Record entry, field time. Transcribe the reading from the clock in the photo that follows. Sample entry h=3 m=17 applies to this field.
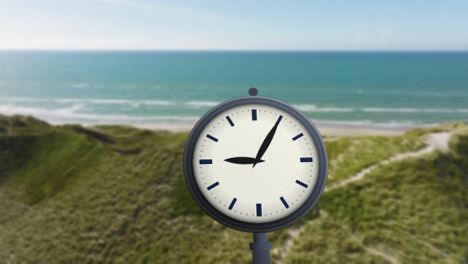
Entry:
h=9 m=5
